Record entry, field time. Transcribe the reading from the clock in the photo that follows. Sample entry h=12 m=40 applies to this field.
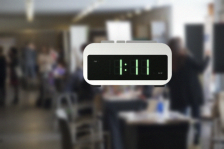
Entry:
h=1 m=11
